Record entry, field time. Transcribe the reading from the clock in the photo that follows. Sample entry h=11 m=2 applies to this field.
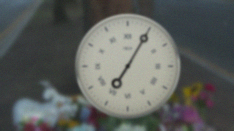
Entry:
h=7 m=5
